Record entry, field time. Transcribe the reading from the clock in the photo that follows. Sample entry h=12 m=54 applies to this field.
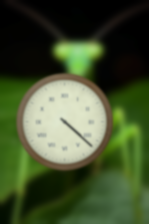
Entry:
h=4 m=22
